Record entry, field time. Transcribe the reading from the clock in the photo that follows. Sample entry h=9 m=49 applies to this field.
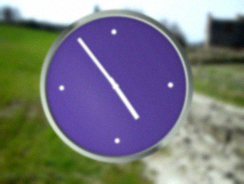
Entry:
h=4 m=54
